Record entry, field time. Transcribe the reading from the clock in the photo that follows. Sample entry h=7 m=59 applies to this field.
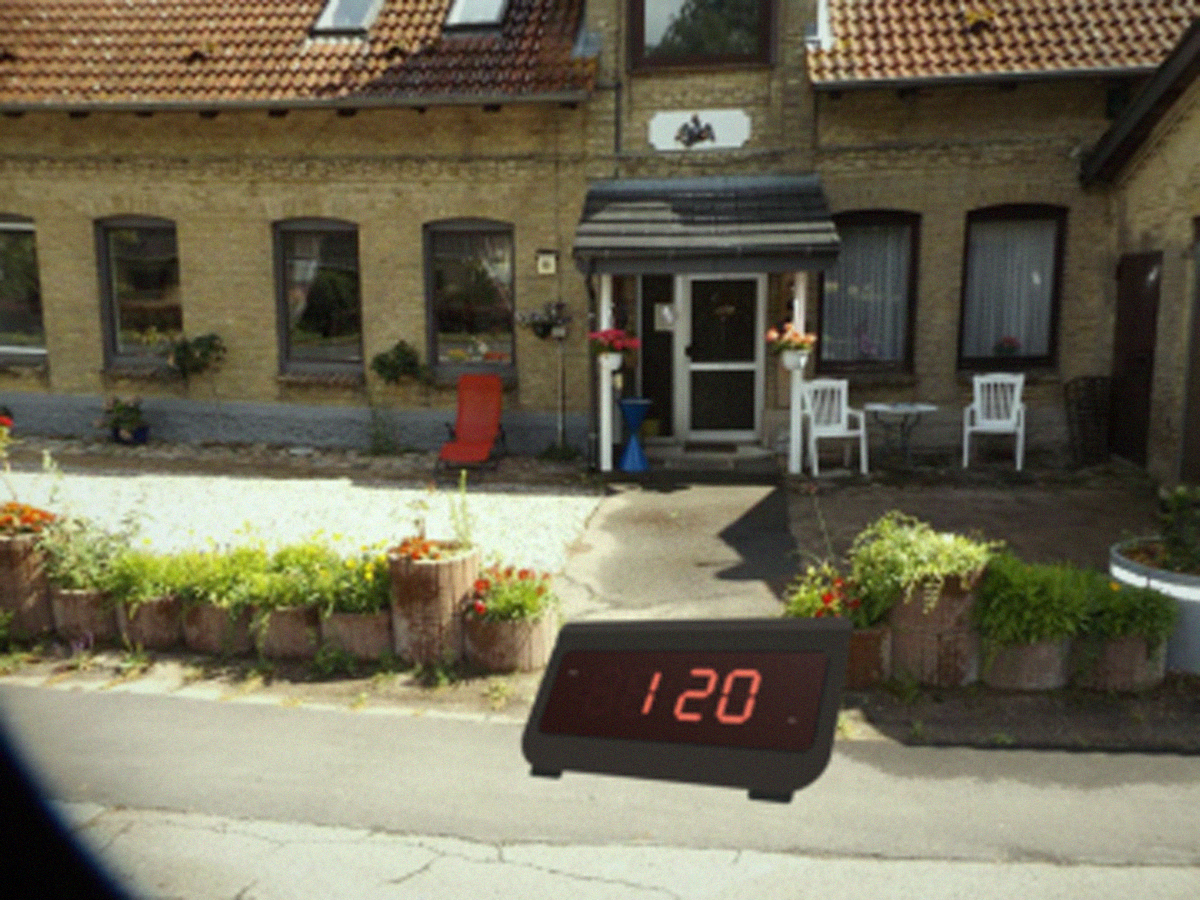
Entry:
h=1 m=20
